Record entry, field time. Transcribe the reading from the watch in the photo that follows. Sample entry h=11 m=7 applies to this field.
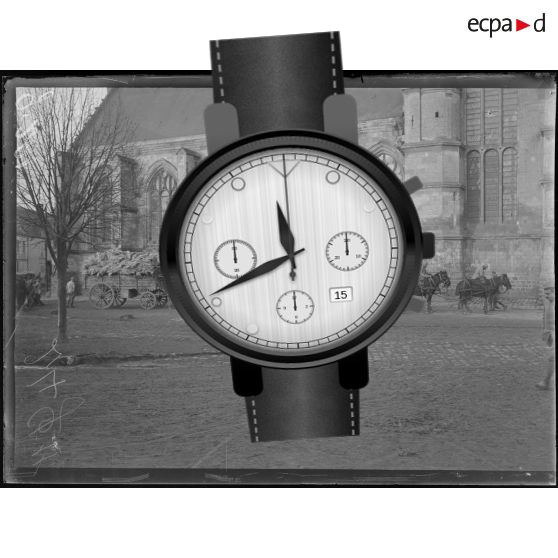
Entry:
h=11 m=41
